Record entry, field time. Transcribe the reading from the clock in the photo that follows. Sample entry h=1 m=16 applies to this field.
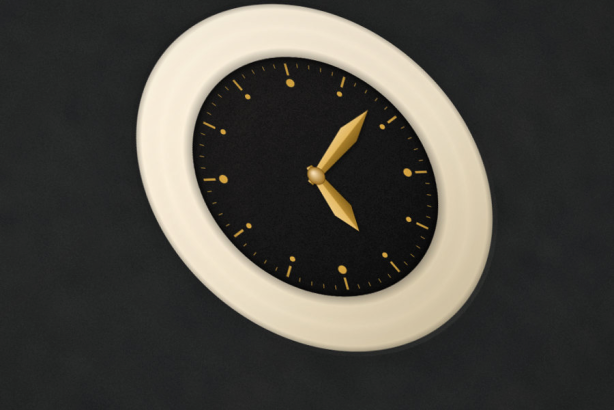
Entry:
h=5 m=8
